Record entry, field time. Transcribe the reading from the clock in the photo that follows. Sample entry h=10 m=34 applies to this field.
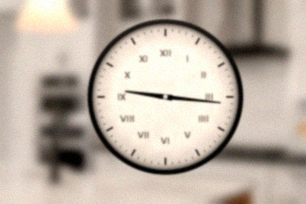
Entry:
h=9 m=16
